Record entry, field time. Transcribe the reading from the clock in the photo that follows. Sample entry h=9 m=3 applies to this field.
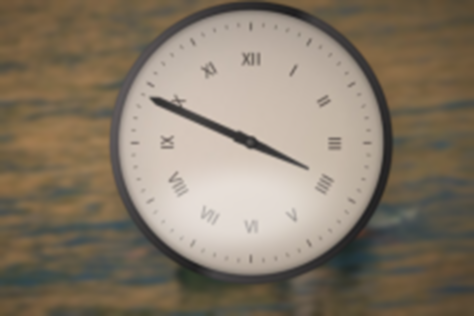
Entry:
h=3 m=49
